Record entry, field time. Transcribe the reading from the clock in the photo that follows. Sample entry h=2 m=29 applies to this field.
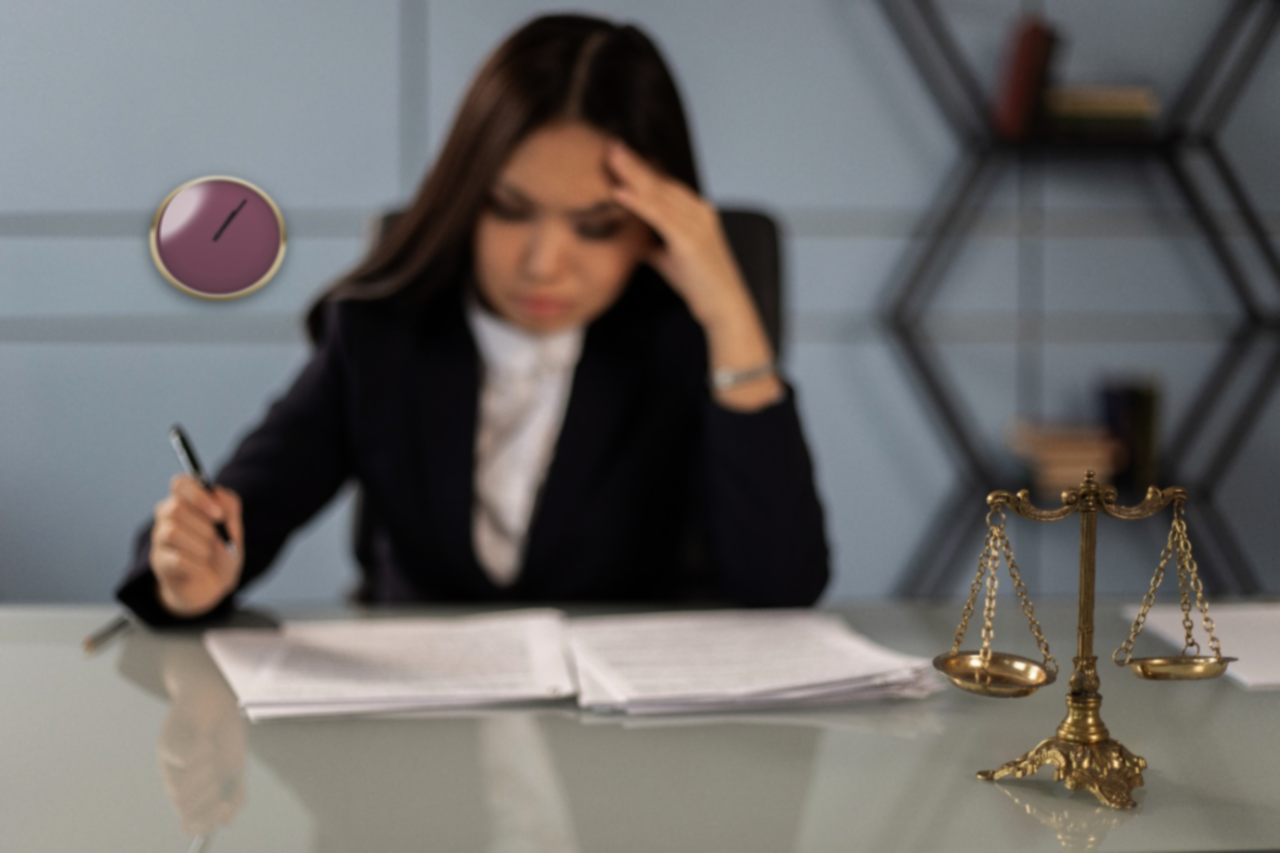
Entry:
h=1 m=6
